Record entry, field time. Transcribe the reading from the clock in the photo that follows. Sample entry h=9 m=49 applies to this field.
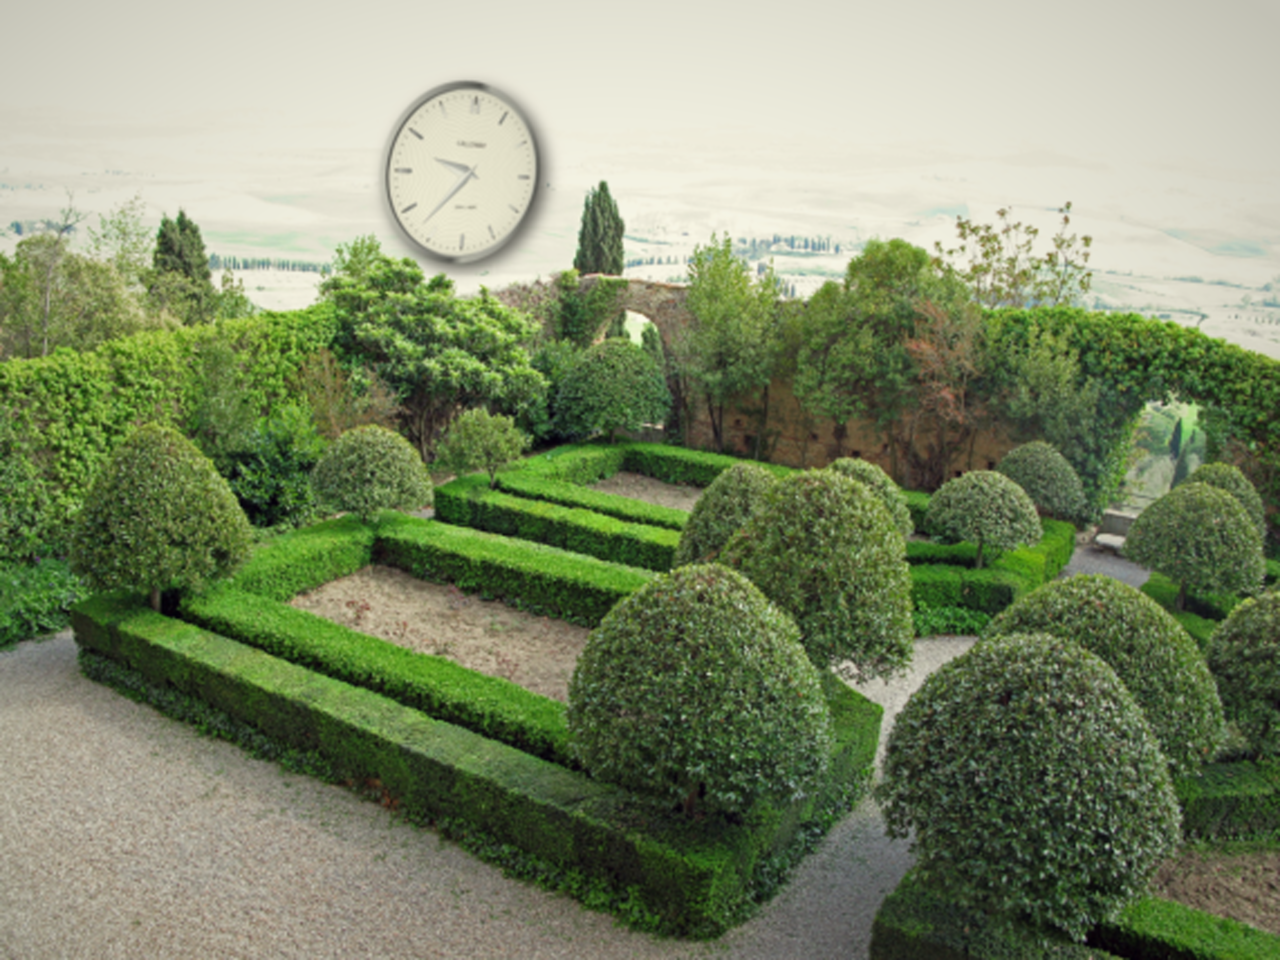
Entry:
h=9 m=37
